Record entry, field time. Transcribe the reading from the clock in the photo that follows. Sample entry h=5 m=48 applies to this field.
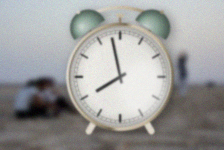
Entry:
h=7 m=58
